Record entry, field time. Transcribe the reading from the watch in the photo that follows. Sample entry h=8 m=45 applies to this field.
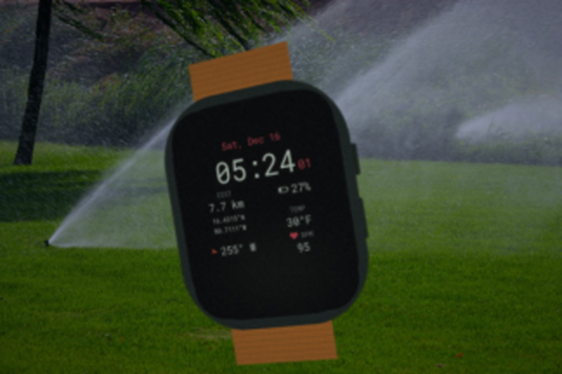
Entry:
h=5 m=24
